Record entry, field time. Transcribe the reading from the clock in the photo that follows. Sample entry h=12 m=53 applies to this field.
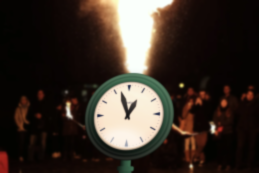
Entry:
h=12 m=57
